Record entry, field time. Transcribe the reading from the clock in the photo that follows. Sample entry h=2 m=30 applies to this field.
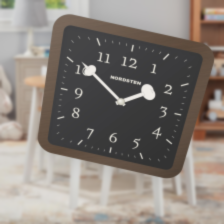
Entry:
h=1 m=51
